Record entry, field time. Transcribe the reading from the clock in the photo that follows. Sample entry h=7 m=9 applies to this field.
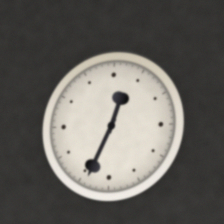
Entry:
h=12 m=34
